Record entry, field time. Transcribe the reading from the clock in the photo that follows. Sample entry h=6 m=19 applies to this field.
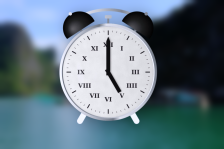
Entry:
h=5 m=0
